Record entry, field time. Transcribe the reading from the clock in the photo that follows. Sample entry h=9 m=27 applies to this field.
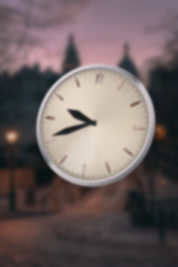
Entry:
h=9 m=41
